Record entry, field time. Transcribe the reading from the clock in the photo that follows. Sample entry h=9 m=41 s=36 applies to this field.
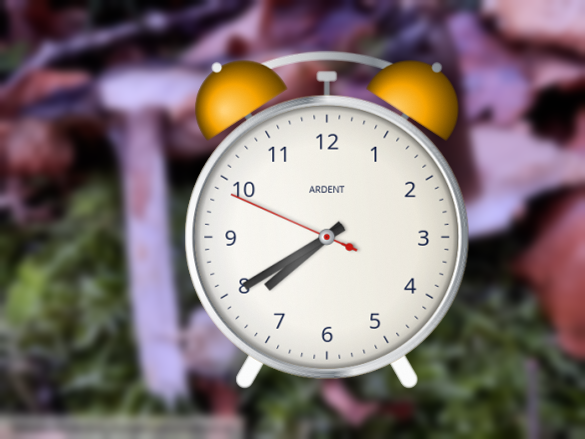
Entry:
h=7 m=39 s=49
